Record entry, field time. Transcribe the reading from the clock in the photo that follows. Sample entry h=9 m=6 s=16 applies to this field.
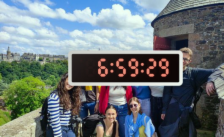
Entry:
h=6 m=59 s=29
